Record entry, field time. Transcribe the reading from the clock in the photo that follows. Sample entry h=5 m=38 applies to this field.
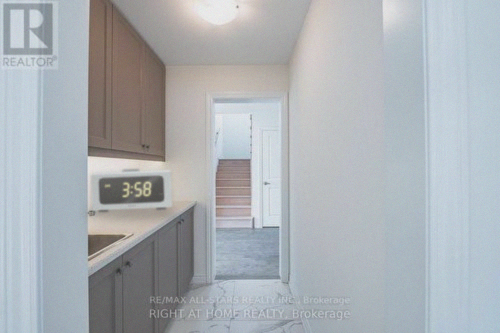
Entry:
h=3 m=58
